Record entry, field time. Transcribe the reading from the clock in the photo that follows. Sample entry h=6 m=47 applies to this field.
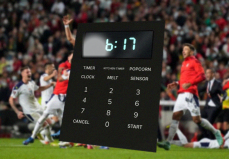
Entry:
h=6 m=17
